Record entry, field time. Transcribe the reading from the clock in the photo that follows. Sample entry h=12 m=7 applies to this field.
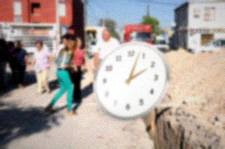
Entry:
h=2 m=3
